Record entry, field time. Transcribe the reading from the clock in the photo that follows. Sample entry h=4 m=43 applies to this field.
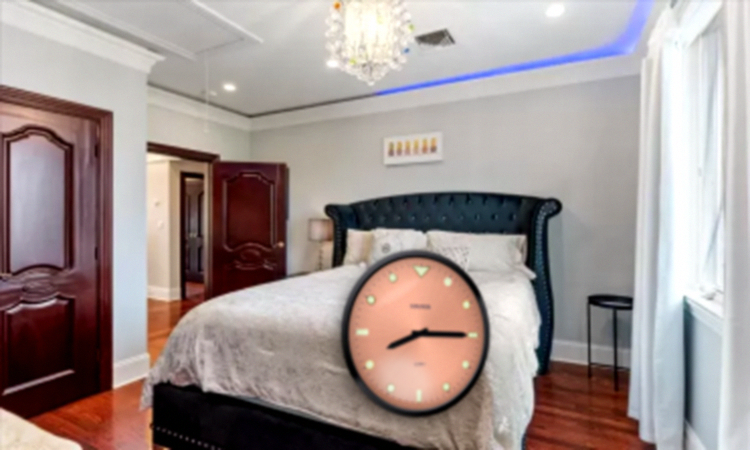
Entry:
h=8 m=15
